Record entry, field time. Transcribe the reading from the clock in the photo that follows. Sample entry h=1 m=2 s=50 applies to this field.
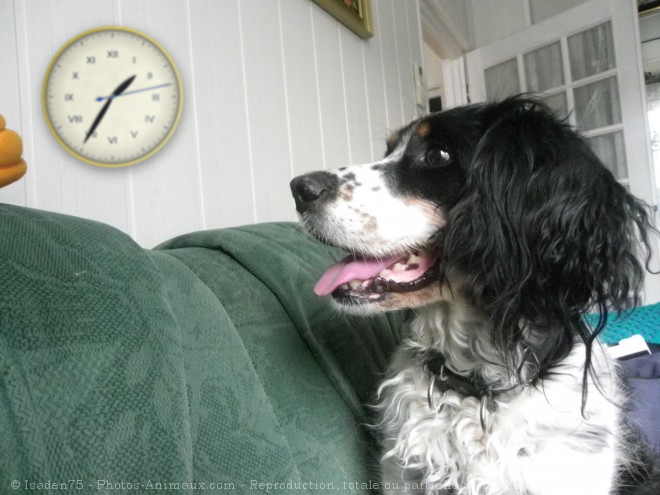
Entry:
h=1 m=35 s=13
